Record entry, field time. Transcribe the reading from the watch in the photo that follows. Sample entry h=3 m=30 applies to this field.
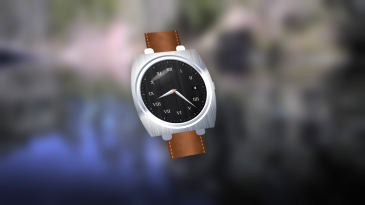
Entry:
h=8 m=23
